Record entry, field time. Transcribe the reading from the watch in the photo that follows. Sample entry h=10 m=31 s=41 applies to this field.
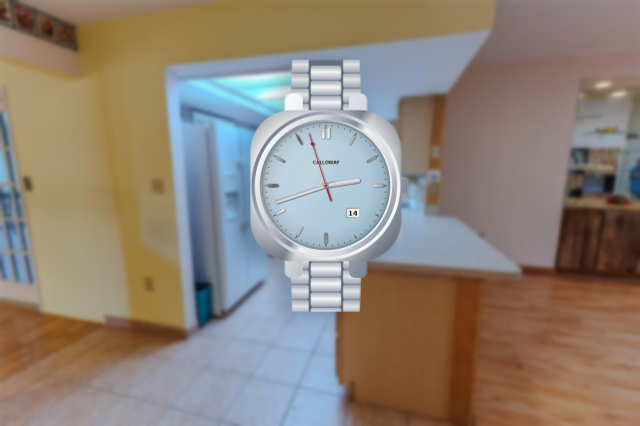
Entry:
h=2 m=41 s=57
